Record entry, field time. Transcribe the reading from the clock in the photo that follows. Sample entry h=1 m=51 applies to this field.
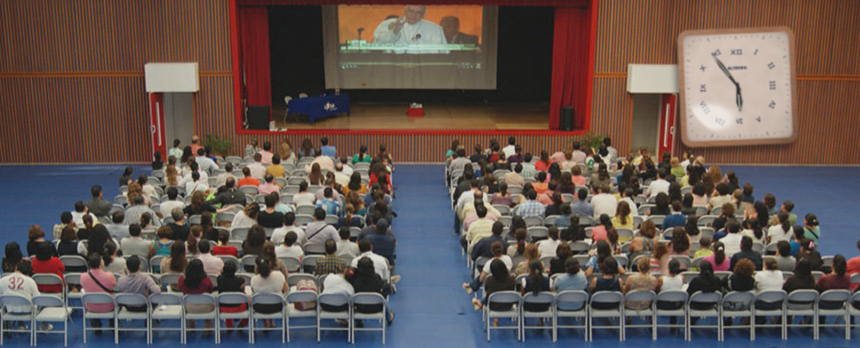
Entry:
h=5 m=54
